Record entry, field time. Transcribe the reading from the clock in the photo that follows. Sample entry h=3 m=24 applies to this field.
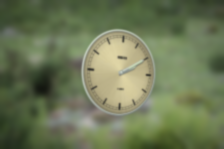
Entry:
h=2 m=10
